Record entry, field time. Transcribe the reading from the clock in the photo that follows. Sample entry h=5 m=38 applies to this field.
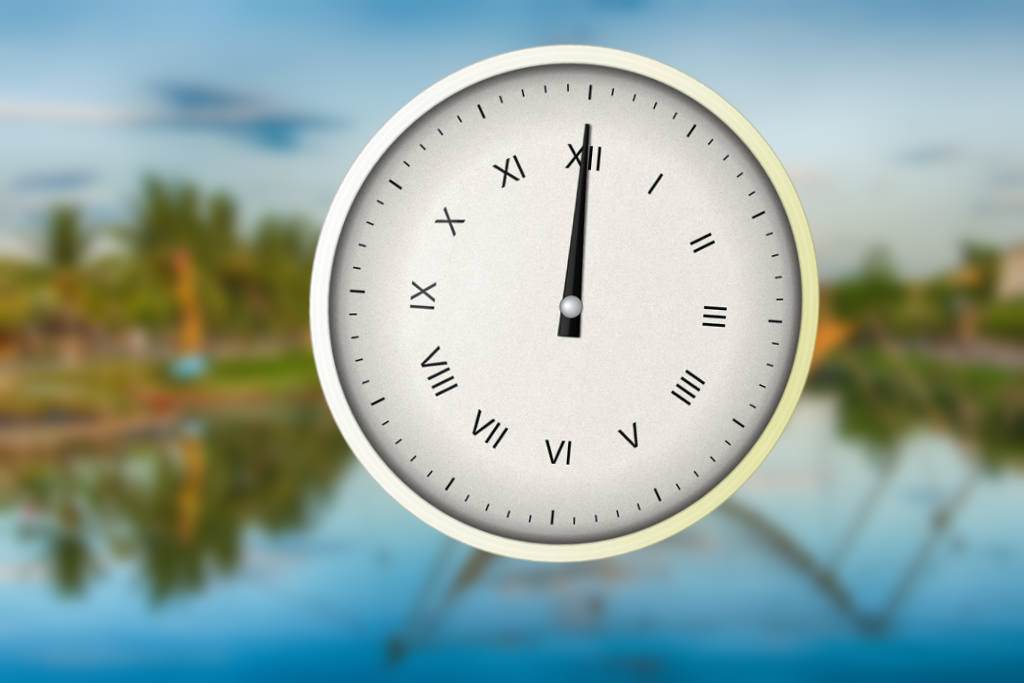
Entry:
h=12 m=0
